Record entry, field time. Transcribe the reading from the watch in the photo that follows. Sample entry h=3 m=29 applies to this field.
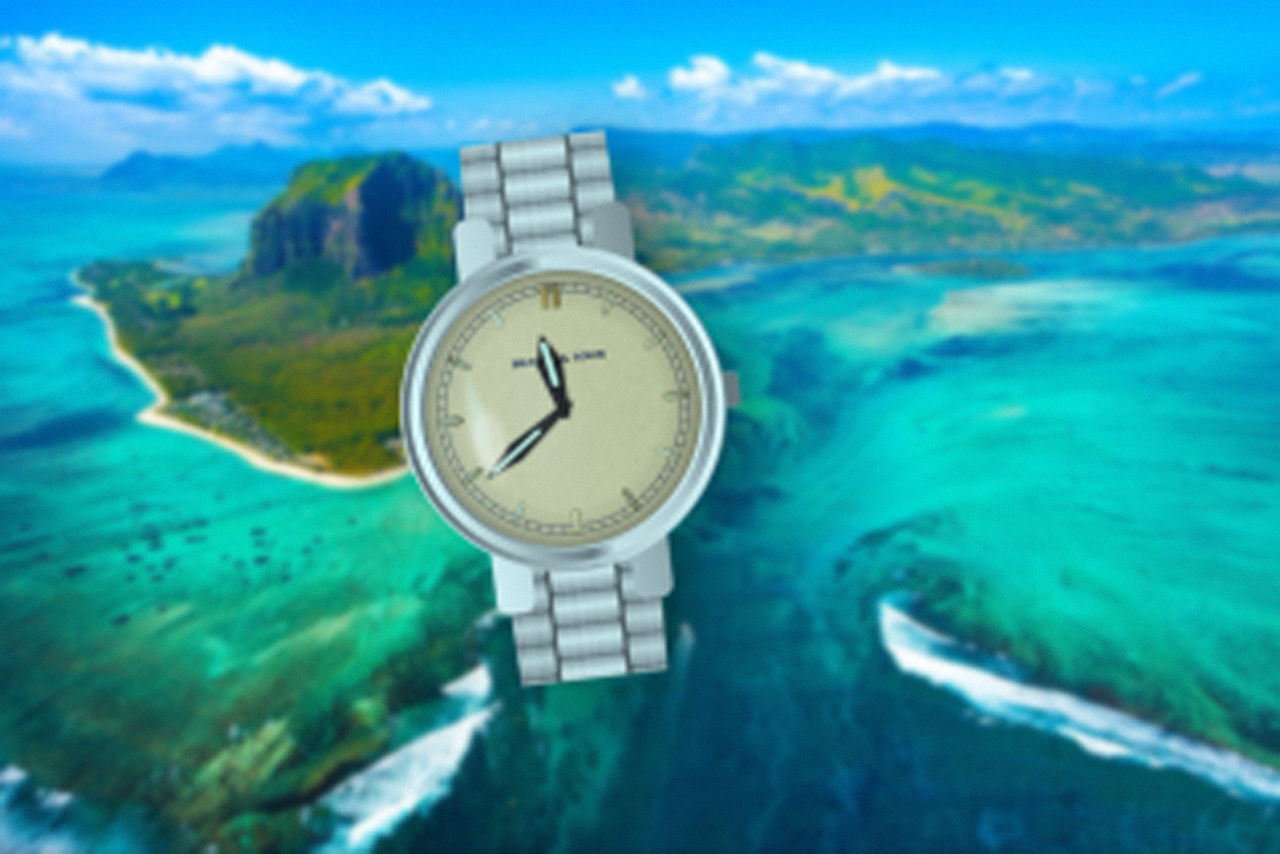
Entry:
h=11 m=39
